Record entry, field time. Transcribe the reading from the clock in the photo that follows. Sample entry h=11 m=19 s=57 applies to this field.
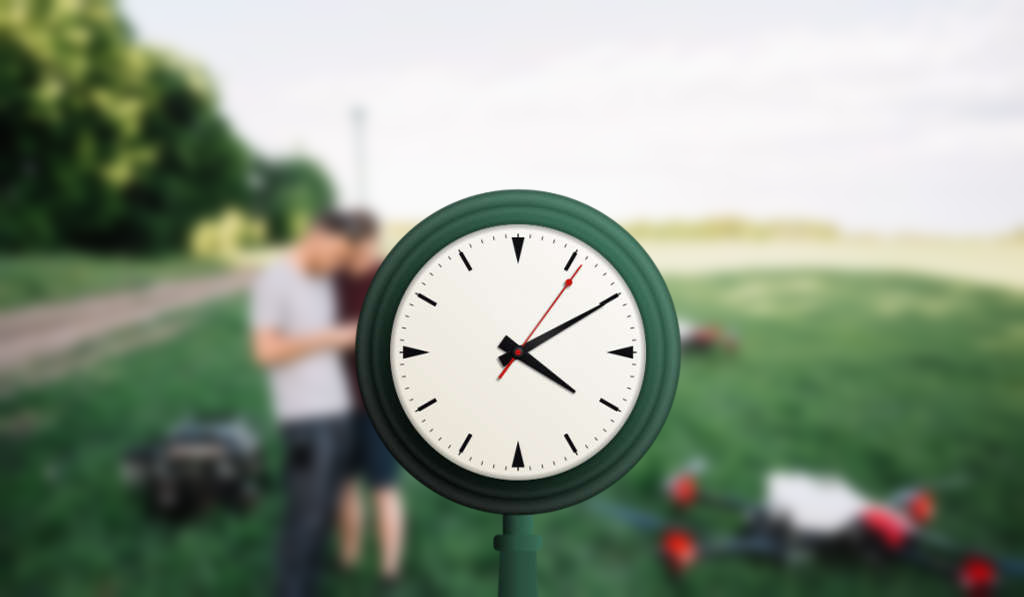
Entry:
h=4 m=10 s=6
